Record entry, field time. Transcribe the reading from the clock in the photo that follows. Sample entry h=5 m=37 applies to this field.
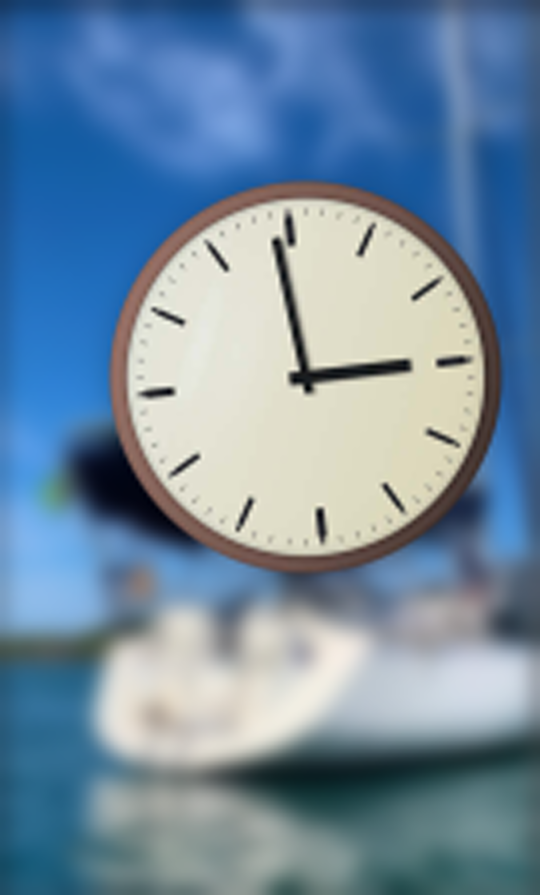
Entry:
h=2 m=59
